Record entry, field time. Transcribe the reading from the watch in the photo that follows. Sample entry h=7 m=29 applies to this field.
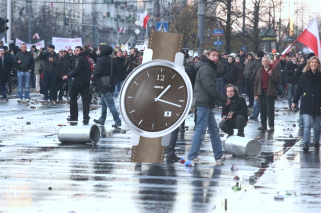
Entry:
h=1 m=17
